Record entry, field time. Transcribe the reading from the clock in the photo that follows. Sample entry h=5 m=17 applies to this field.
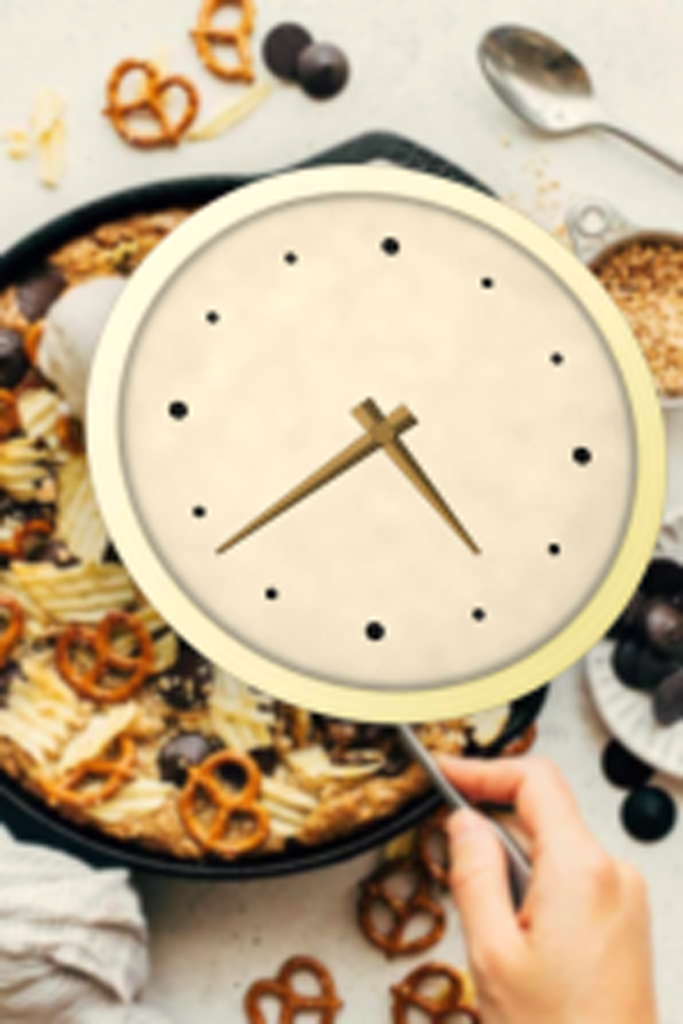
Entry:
h=4 m=38
